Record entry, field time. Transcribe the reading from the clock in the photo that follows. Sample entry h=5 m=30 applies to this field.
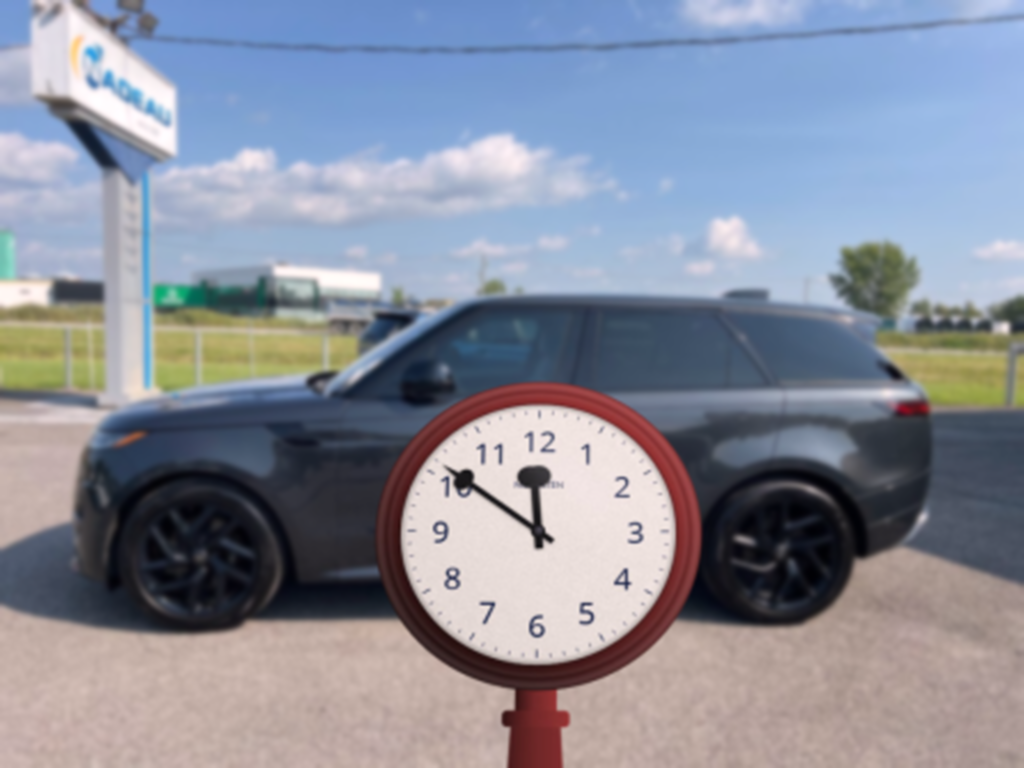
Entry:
h=11 m=51
